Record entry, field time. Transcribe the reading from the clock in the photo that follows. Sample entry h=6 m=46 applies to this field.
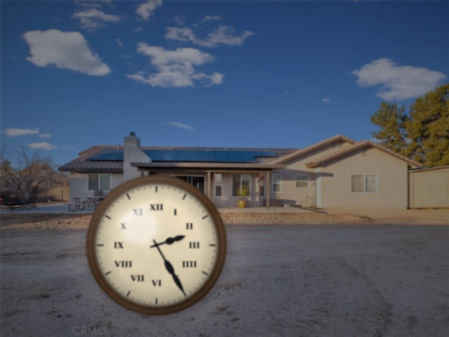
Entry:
h=2 m=25
